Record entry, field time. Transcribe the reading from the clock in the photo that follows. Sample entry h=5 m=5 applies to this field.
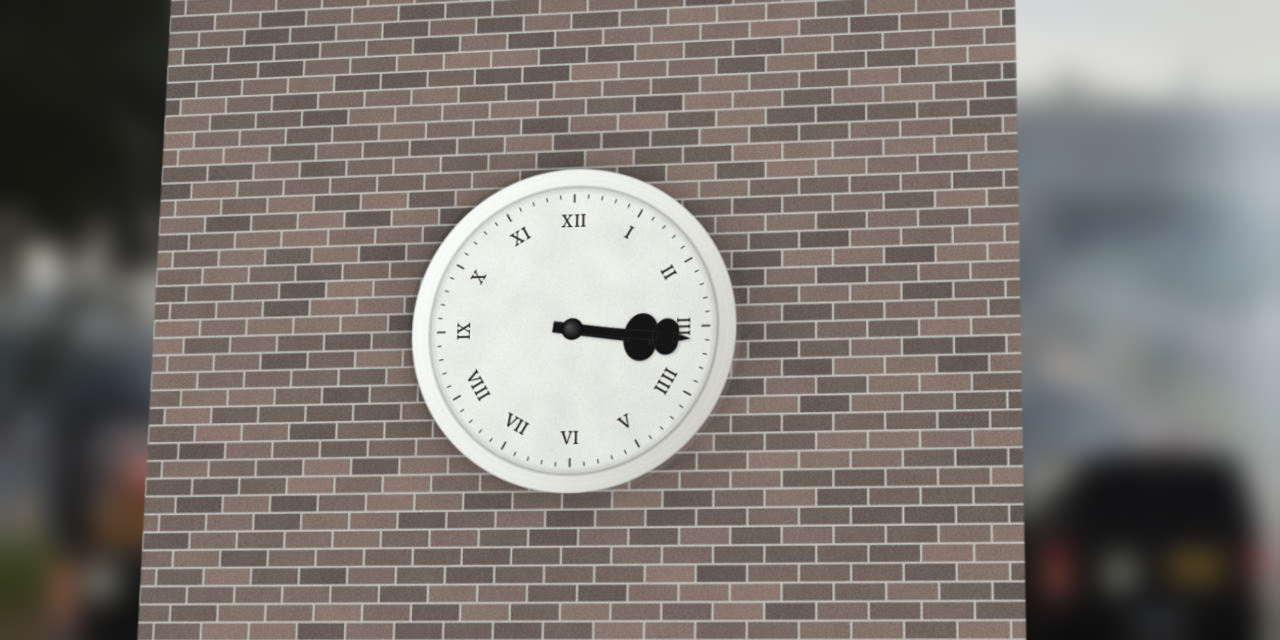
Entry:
h=3 m=16
